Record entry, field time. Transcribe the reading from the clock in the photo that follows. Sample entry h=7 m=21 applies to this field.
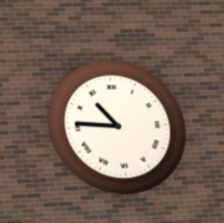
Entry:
h=10 m=46
